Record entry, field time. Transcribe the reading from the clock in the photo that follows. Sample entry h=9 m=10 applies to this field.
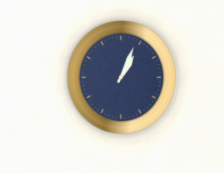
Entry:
h=1 m=4
